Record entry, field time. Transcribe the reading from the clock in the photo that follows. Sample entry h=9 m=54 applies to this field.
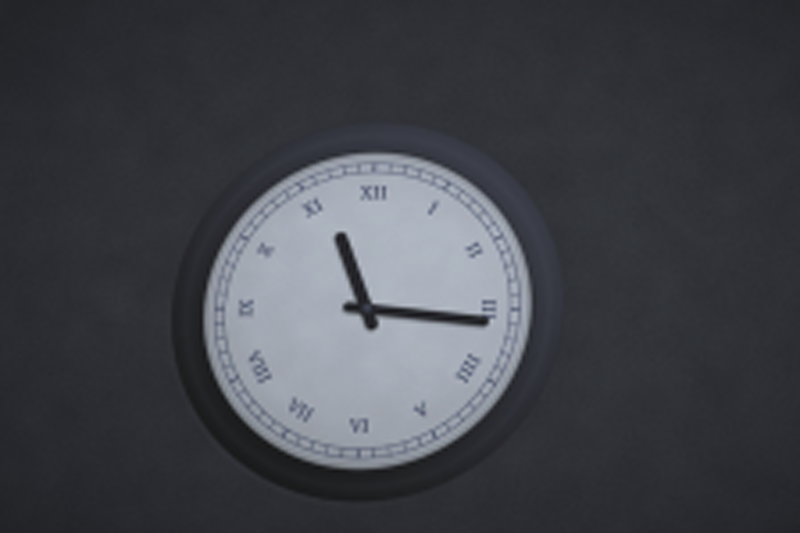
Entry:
h=11 m=16
